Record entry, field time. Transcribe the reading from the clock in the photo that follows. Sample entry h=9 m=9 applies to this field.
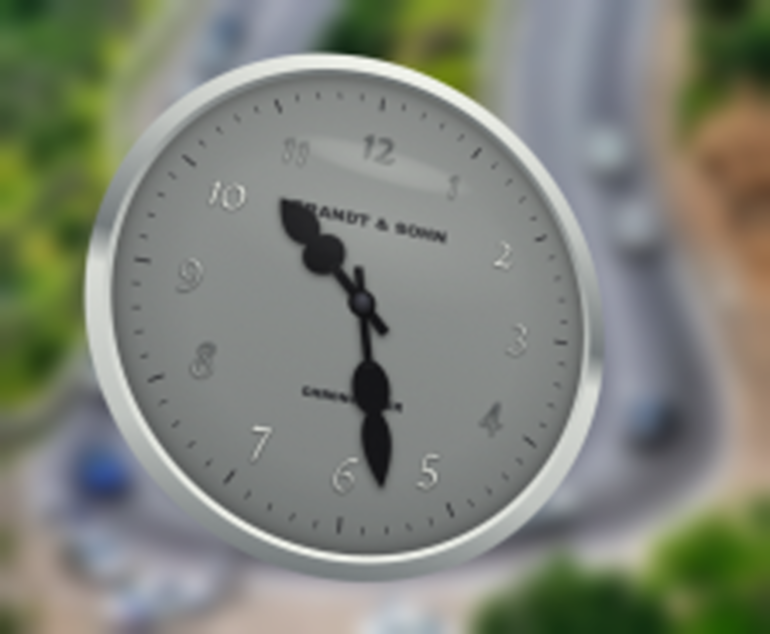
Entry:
h=10 m=28
